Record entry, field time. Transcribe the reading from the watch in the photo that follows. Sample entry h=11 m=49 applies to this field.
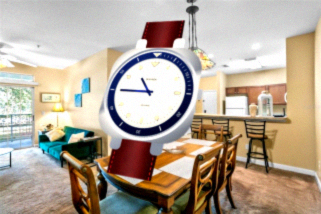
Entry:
h=10 m=45
